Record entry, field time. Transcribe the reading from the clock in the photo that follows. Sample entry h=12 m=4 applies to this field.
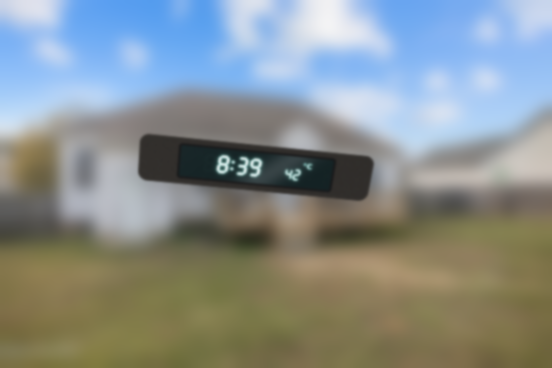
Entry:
h=8 m=39
